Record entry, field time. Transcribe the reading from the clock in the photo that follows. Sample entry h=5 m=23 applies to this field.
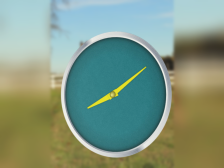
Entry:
h=8 m=9
